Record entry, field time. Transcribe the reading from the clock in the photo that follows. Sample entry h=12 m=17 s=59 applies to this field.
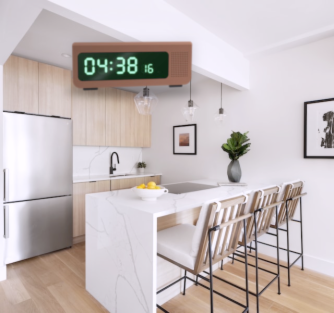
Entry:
h=4 m=38 s=16
